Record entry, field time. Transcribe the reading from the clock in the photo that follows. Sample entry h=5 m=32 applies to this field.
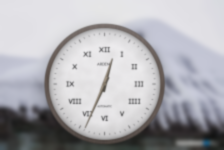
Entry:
h=12 m=34
